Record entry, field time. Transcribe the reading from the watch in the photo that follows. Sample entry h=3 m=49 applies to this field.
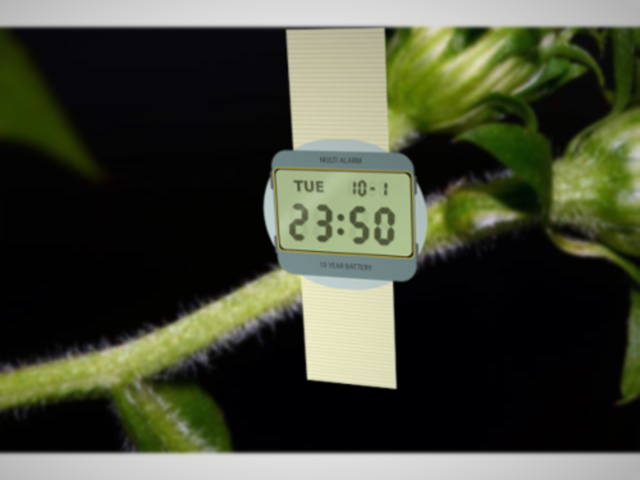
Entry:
h=23 m=50
